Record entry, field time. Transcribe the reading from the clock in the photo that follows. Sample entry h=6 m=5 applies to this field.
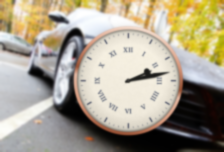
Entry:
h=2 m=13
